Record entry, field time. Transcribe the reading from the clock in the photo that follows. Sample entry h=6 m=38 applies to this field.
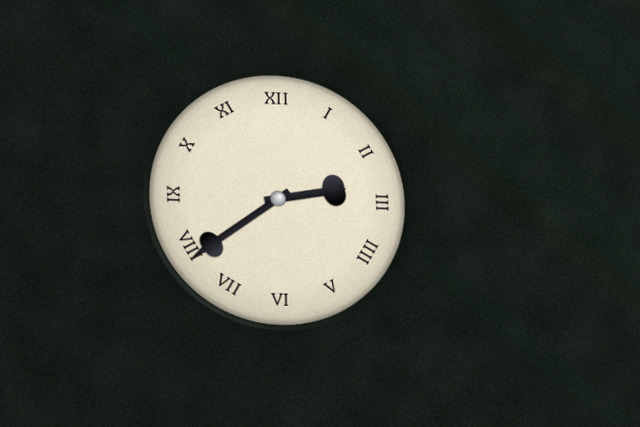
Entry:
h=2 m=39
